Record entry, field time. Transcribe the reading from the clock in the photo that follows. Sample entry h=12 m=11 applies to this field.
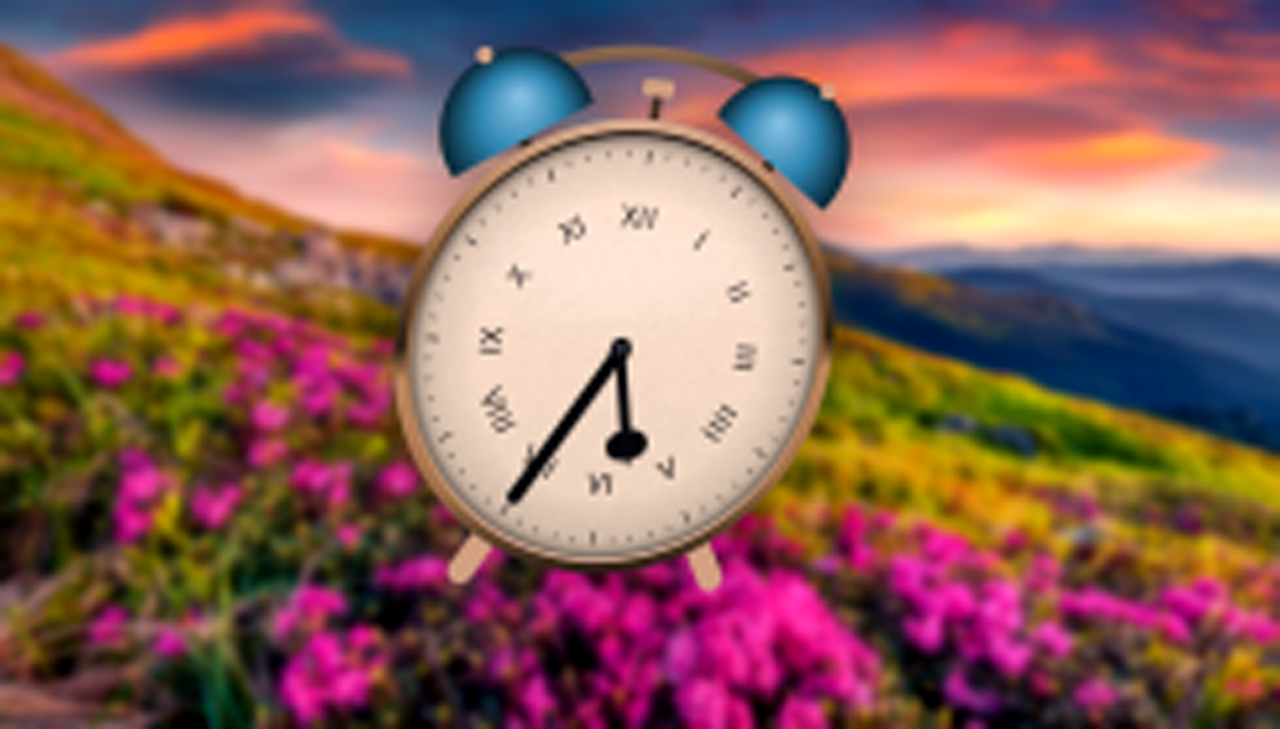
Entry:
h=5 m=35
